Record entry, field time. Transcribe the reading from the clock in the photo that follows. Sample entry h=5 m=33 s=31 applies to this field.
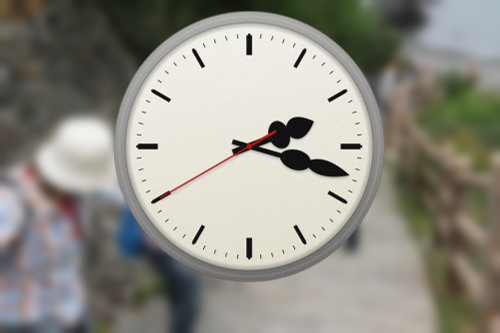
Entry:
h=2 m=17 s=40
